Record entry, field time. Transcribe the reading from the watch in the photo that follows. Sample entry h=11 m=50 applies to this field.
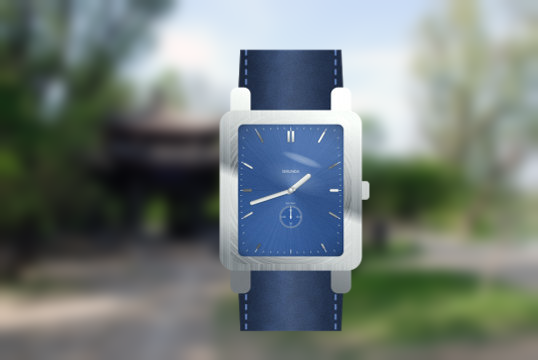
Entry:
h=1 m=42
